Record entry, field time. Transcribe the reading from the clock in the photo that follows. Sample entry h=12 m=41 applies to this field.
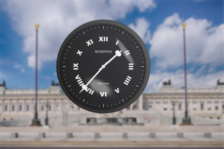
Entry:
h=1 m=37
